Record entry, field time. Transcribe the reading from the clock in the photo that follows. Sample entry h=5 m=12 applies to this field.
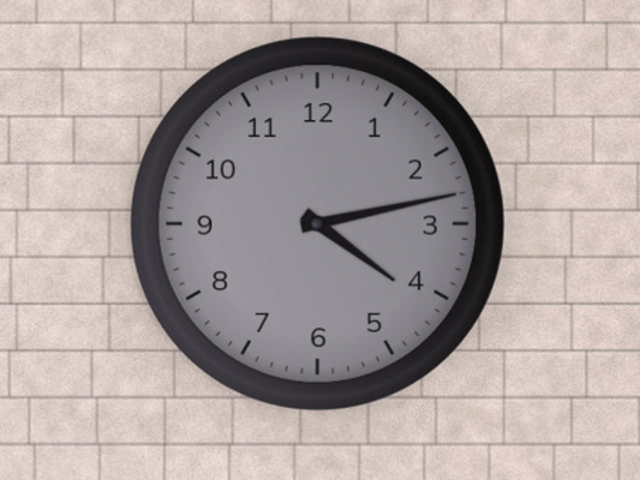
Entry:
h=4 m=13
